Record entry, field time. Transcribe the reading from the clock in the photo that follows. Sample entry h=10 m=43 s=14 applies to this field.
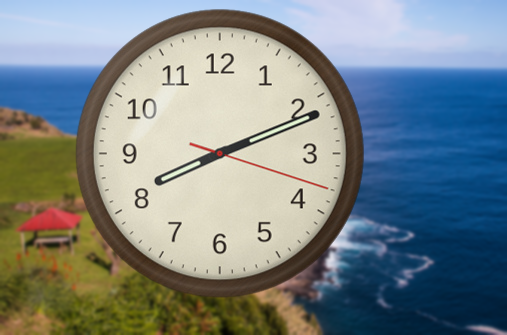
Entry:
h=8 m=11 s=18
